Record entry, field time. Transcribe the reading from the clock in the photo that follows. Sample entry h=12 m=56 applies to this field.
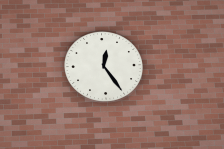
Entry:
h=12 m=25
